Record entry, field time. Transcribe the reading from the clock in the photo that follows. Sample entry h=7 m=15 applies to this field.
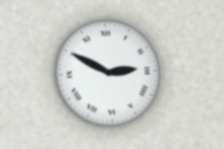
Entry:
h=2 m=50
